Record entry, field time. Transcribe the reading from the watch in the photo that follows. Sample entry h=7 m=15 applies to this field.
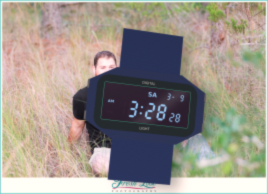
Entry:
h=3 m=28
